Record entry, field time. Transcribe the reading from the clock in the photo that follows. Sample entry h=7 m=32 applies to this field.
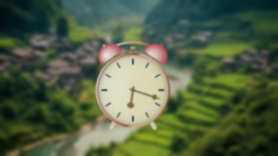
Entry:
h=6 m=18
